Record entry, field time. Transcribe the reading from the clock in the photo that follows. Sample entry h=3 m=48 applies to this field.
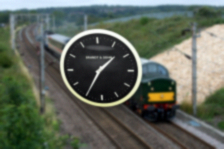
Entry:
h=1 m=35
